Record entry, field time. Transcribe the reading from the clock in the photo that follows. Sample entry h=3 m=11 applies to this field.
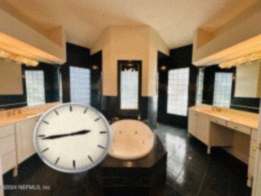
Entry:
h=2 m=44
